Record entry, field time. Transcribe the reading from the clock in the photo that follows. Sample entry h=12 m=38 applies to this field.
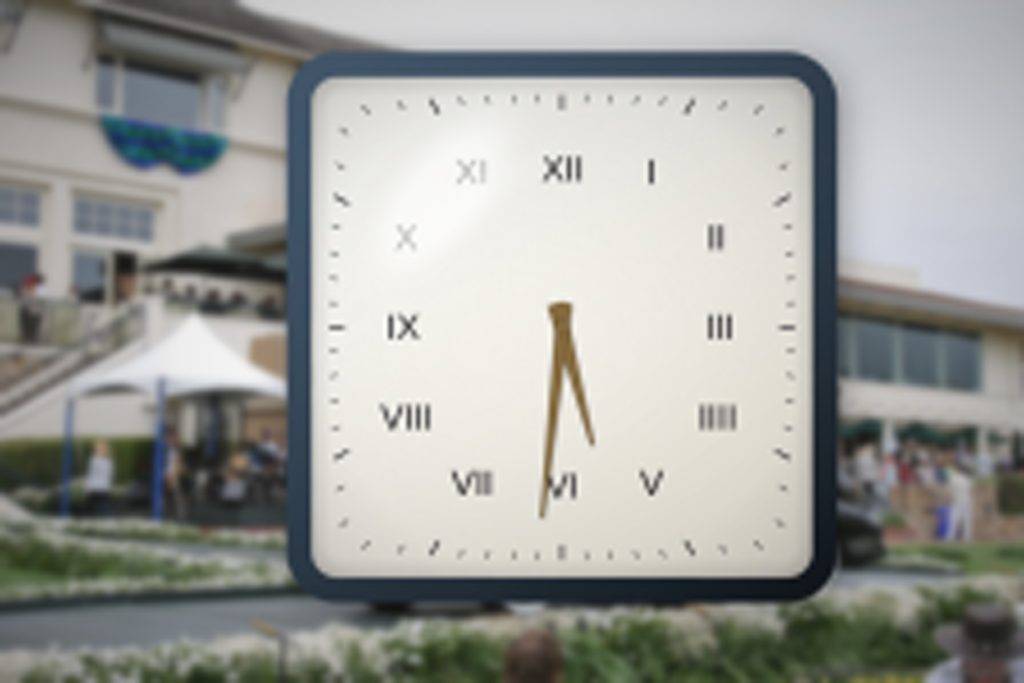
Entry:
h=5 m=31
